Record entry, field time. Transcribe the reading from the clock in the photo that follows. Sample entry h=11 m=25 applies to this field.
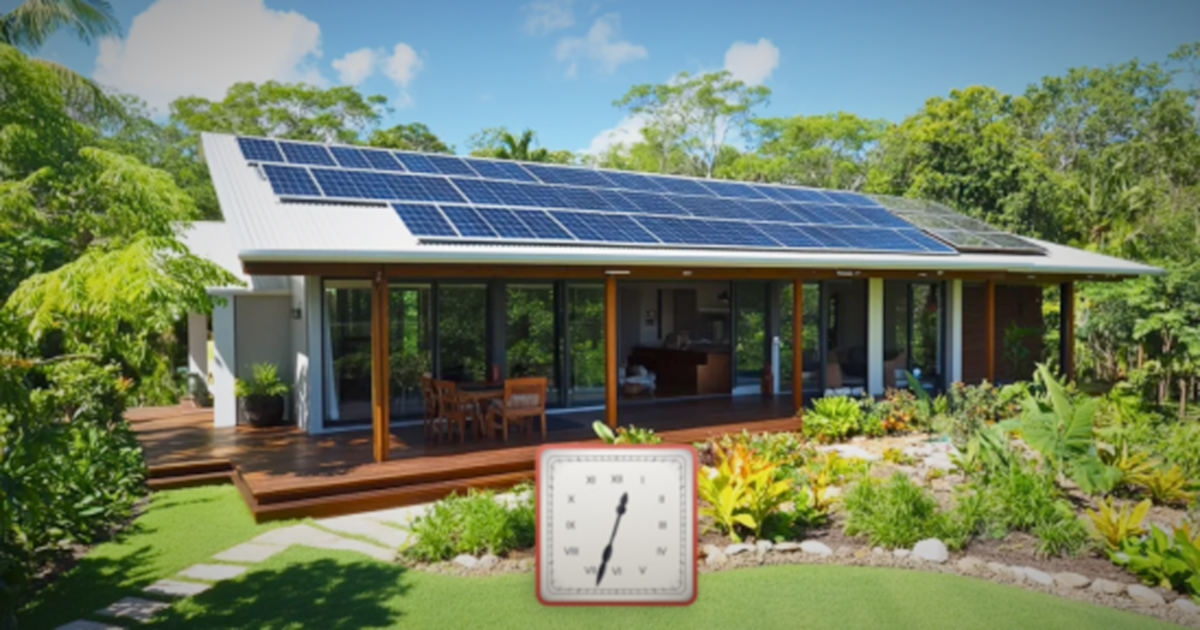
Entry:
h=12 m=33
